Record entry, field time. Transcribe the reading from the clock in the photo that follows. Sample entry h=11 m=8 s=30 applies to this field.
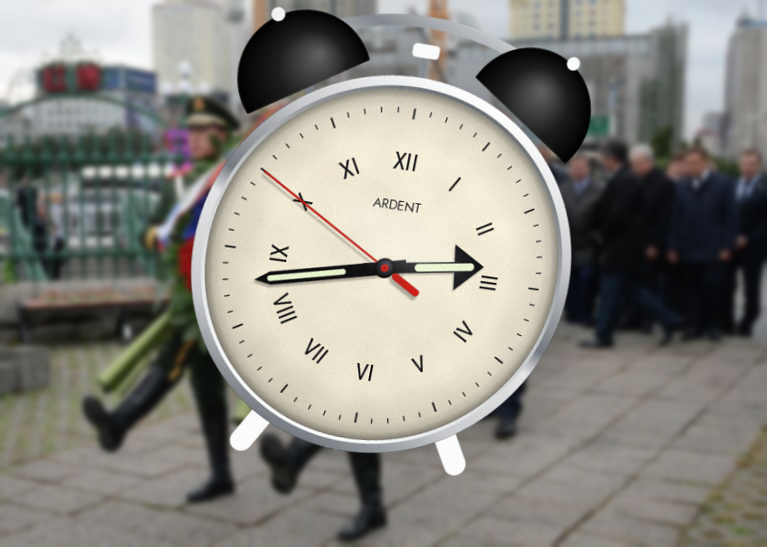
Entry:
h=2 m=42 s=50
